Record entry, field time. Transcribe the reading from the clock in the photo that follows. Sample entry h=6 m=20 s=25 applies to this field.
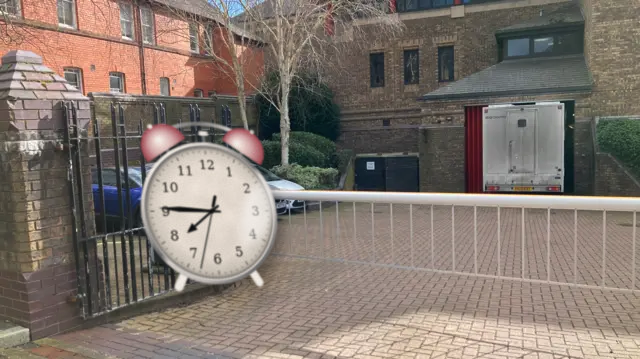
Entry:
h=7 m=45 s=33
